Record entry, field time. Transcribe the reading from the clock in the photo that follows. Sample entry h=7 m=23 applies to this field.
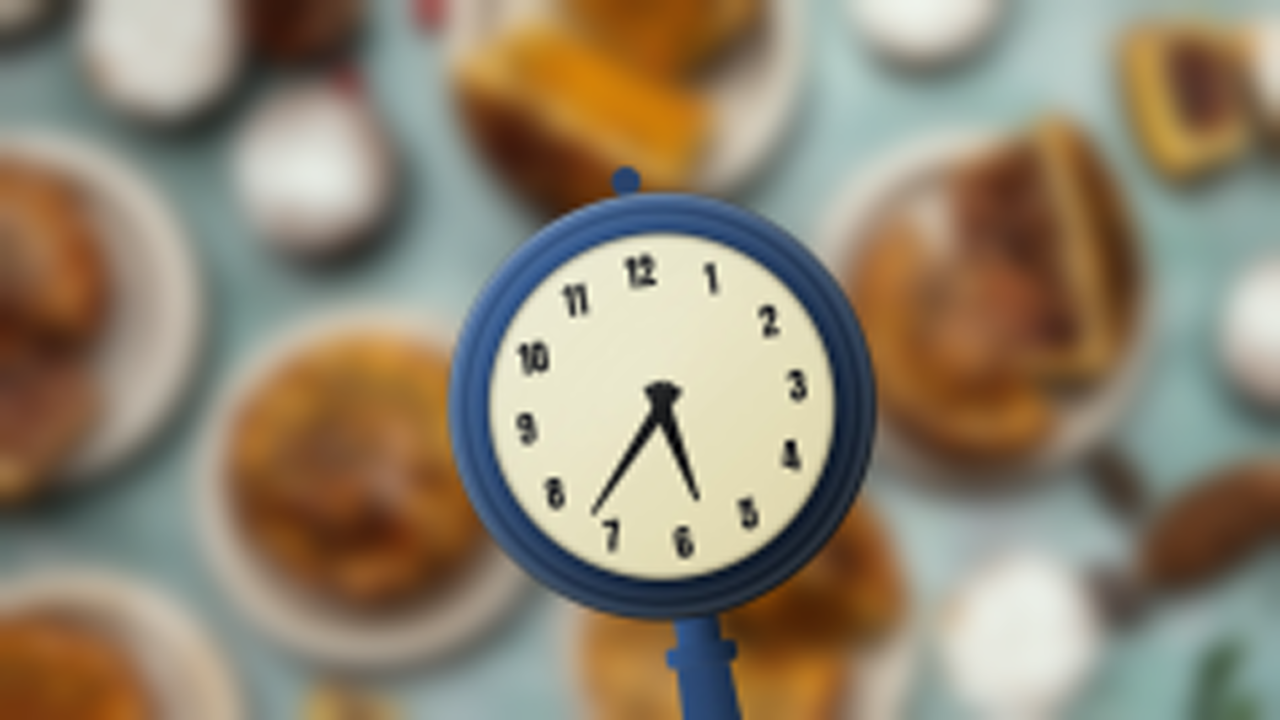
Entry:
h=5 m=37
